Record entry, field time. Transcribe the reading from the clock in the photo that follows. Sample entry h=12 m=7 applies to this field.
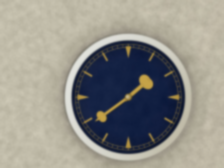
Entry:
h=1 m=39
